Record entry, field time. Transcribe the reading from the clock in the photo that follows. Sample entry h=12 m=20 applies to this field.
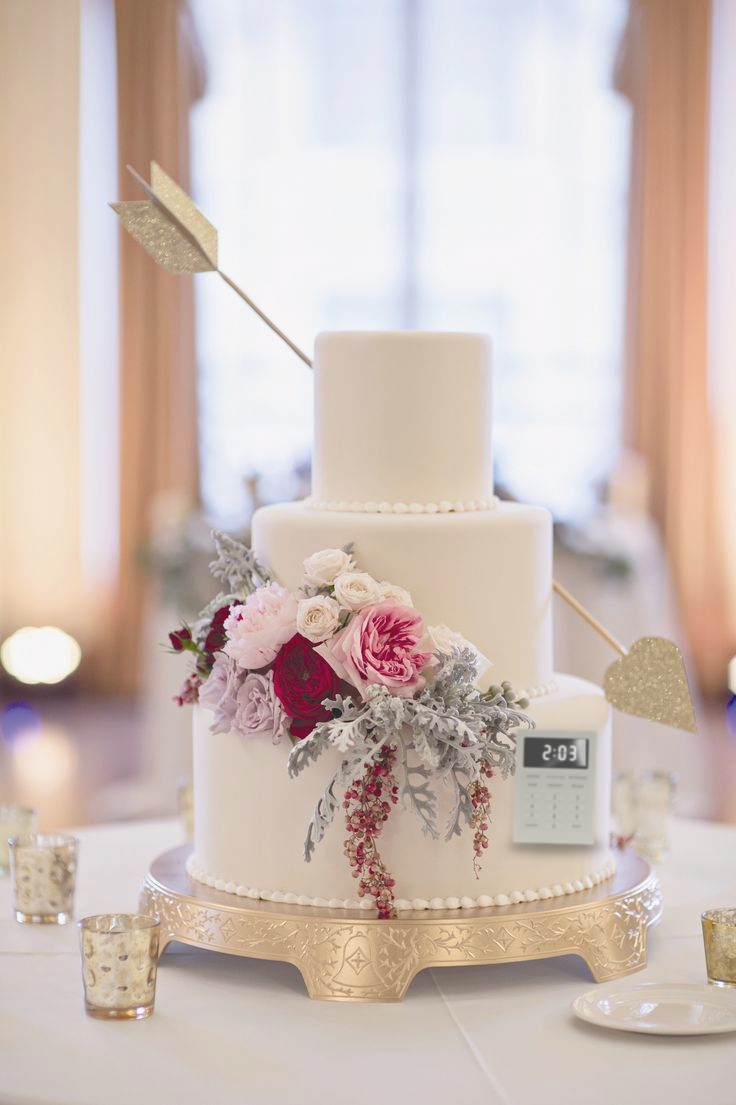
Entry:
h=2 m=3
